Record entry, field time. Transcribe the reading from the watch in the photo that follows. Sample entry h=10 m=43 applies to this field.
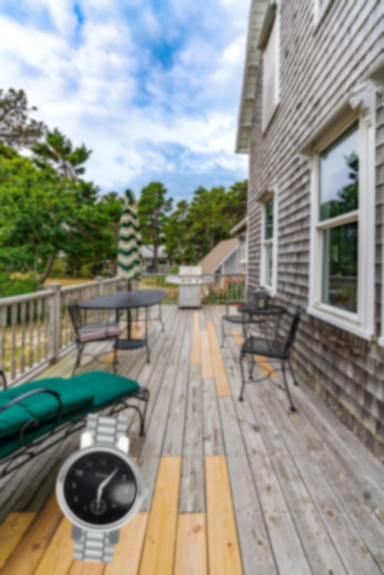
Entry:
h=6 m=6
